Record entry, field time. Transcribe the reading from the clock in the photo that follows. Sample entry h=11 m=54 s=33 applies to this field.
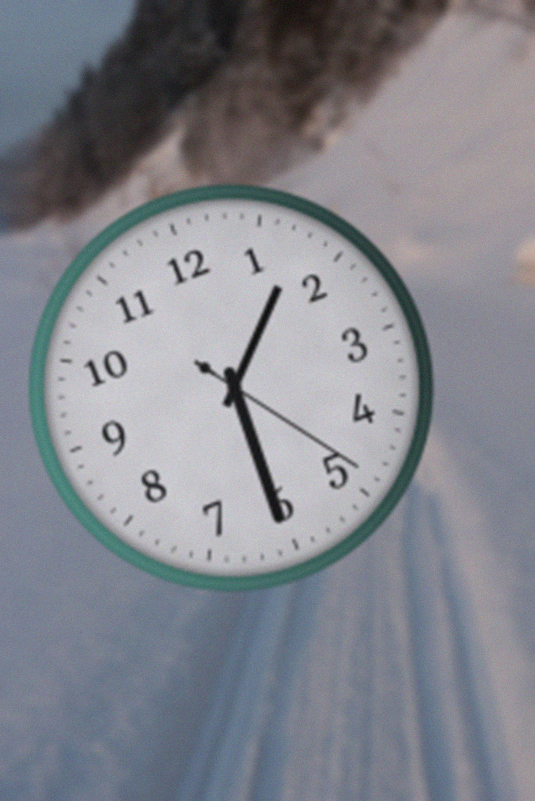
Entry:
h=1 m=30 s=24
